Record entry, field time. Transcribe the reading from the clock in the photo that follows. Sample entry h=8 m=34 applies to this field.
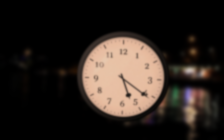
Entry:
h=5 m=21
